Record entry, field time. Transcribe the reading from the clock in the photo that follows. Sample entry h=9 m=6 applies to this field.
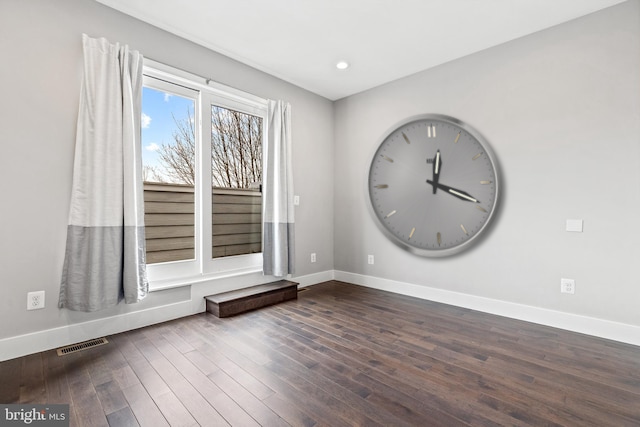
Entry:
h=12 m=19
